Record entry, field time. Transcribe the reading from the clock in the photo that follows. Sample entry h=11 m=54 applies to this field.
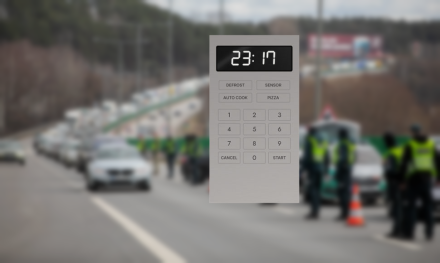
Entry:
h=23 m=17
